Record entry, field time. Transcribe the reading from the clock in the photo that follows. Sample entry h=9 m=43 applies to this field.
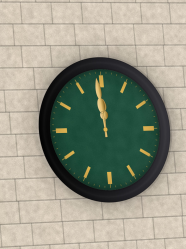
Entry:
h=11 m=59
